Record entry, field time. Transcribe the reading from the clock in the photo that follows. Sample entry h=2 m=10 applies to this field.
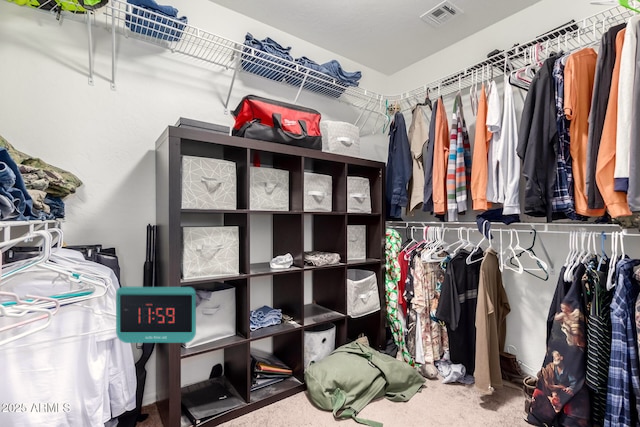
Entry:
h=11 m=59
